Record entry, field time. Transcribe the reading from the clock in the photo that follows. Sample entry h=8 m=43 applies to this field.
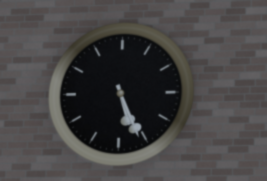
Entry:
h=5 m=26
